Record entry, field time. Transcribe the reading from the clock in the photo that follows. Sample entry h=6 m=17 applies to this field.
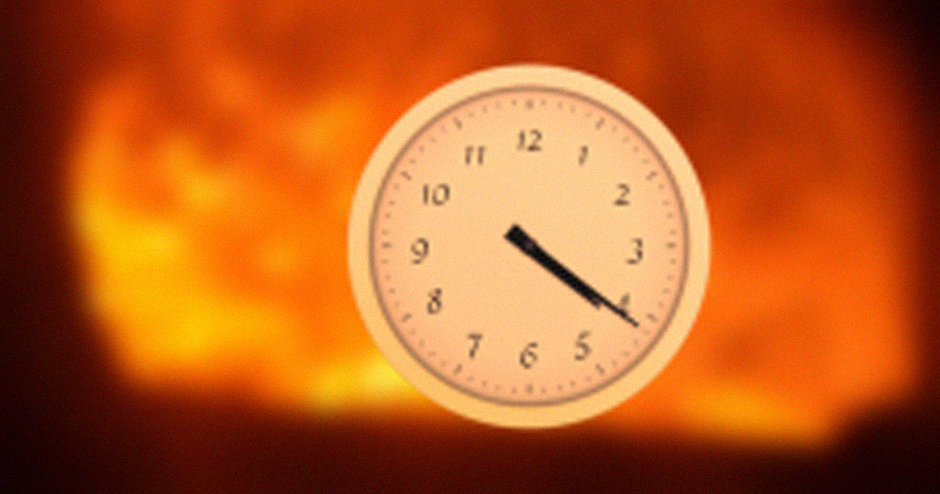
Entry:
h=4 m=21
